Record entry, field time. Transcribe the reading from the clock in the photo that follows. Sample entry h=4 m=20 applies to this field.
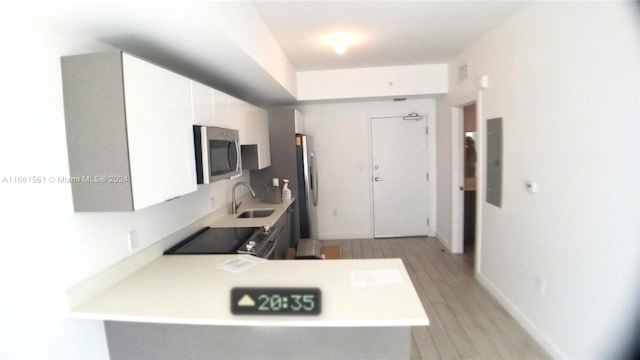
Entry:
h=20 m=35
